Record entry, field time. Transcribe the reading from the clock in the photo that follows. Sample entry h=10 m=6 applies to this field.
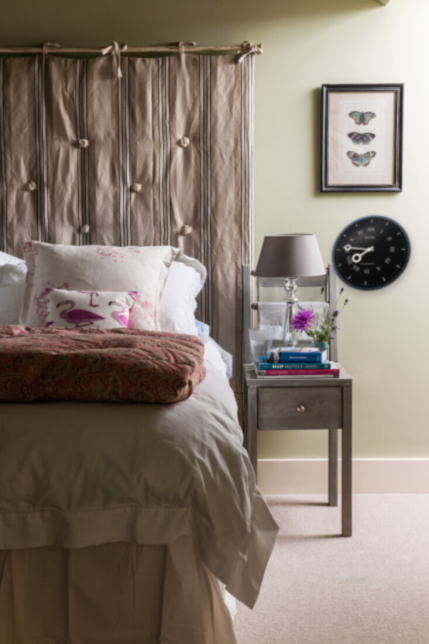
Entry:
h=7 m=46
